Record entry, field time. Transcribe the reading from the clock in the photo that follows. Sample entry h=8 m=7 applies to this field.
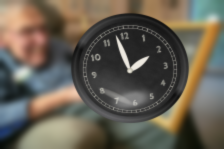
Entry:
h=1 m=58
